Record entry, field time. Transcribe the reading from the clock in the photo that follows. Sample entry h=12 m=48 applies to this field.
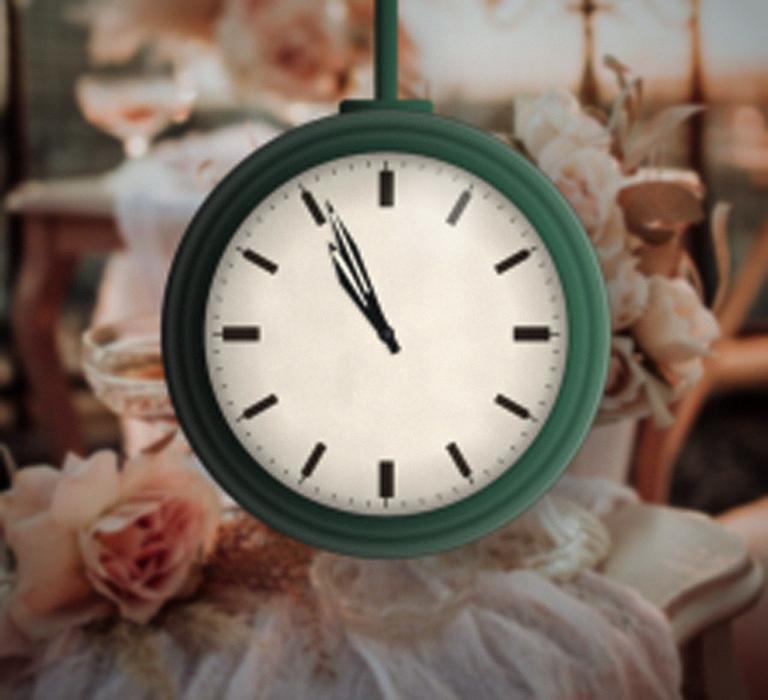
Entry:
h=10 m=56
